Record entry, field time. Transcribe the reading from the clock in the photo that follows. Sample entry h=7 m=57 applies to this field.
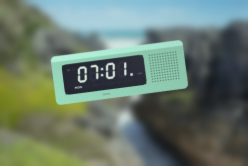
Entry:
h=7 m=1
